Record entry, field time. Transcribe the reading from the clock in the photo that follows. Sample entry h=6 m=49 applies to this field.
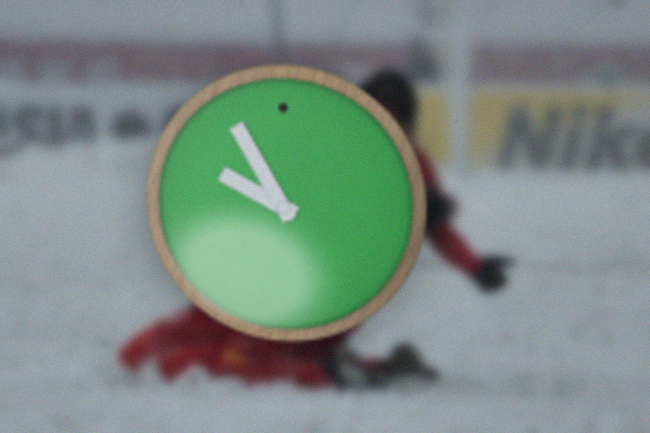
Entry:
h=9 m=55
